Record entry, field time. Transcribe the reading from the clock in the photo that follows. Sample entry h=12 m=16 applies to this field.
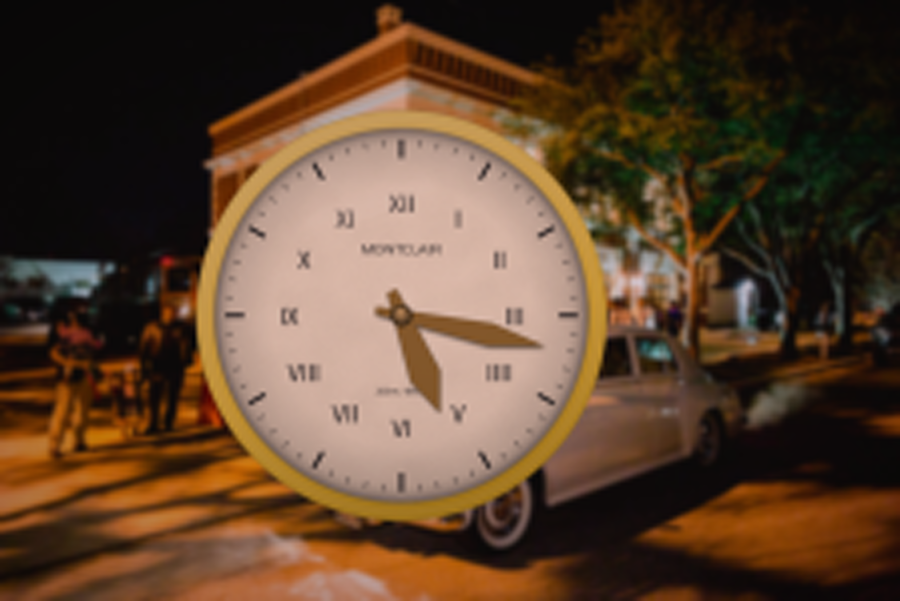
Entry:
h=5 m=17
